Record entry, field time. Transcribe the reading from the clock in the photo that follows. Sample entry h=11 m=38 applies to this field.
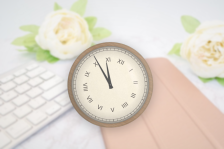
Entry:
h=10 m=51
